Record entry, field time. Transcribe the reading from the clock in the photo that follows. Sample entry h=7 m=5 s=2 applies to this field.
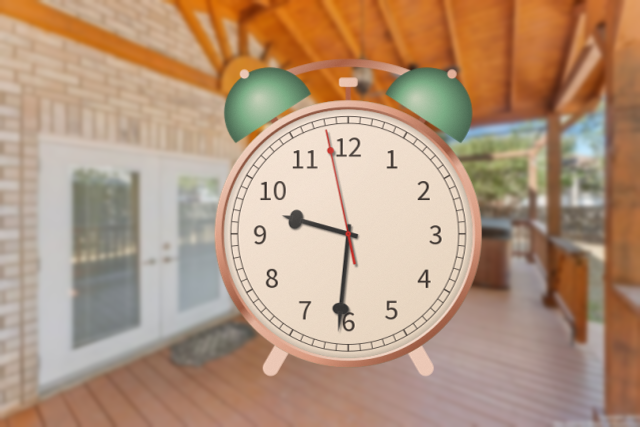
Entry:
h=9 m=30 s=58
